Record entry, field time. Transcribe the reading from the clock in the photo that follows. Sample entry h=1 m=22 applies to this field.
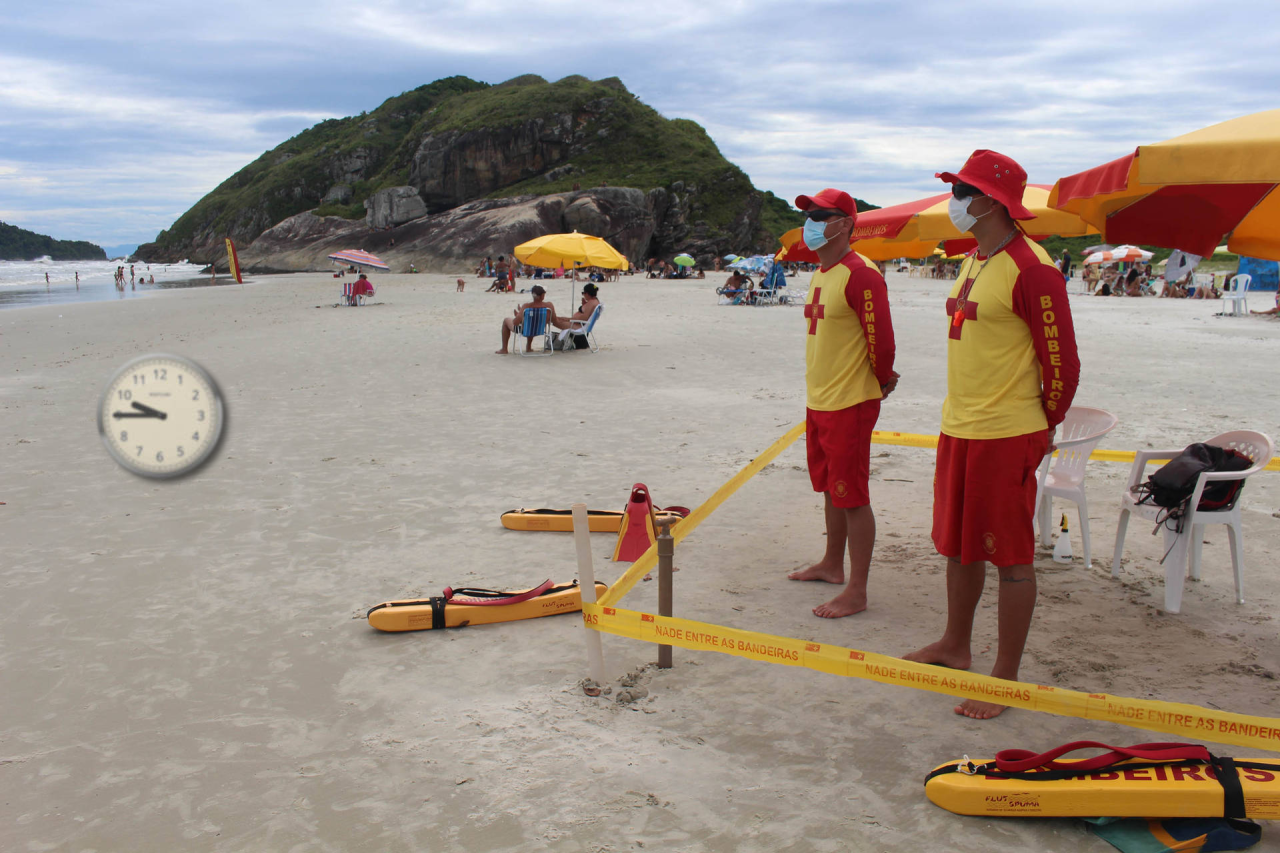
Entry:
h=9 m=45
